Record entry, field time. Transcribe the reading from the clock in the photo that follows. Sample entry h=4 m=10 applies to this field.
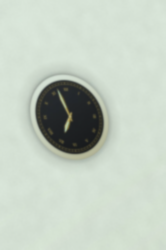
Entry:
h=6 m=57
